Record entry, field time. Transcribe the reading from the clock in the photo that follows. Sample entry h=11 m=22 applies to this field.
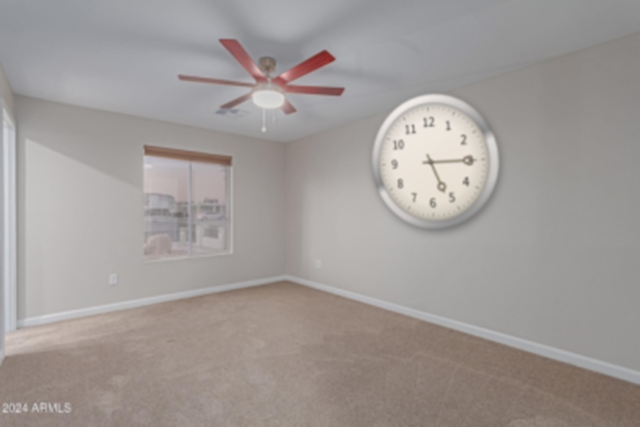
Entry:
h=5 m=15
